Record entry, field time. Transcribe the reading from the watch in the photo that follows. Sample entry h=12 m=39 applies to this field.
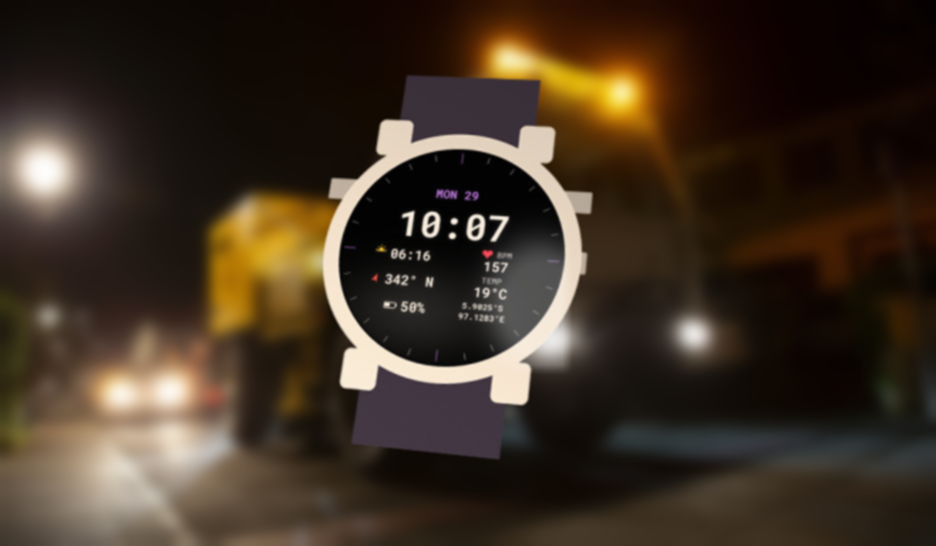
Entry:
h=10 m=7
